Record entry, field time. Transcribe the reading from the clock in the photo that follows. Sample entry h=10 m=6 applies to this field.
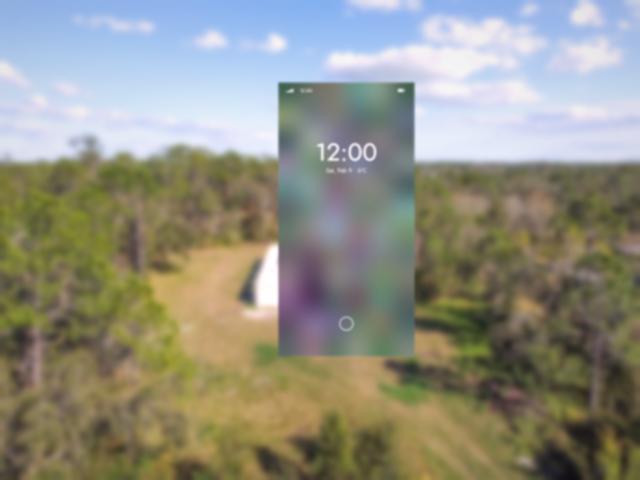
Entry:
h=12 m=0
